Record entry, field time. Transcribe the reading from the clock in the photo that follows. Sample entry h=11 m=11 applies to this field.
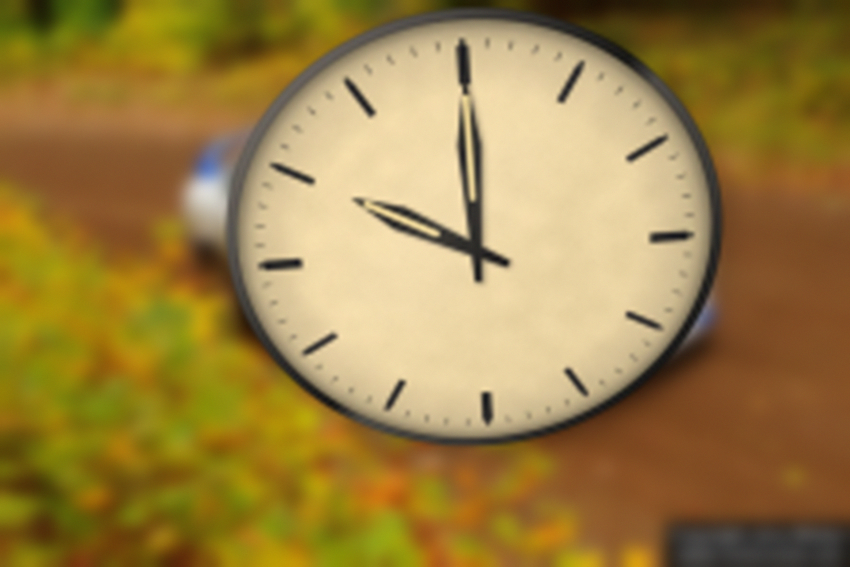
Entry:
h=10 m=0
